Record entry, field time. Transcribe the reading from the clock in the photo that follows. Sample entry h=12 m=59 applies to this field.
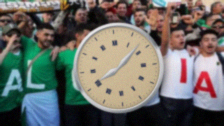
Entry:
h=8 m=8
